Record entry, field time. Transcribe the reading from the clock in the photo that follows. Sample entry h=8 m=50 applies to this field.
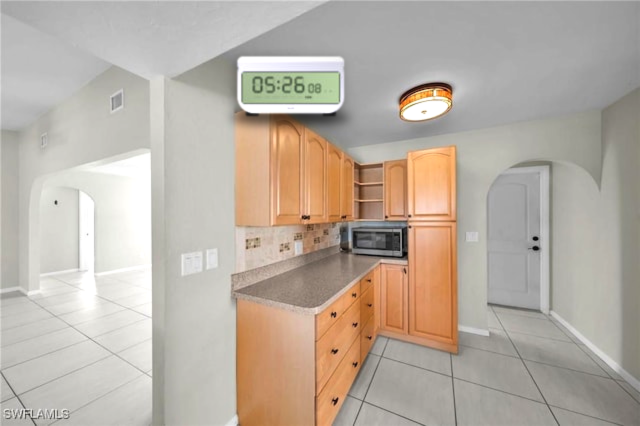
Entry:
h=5 m=26
